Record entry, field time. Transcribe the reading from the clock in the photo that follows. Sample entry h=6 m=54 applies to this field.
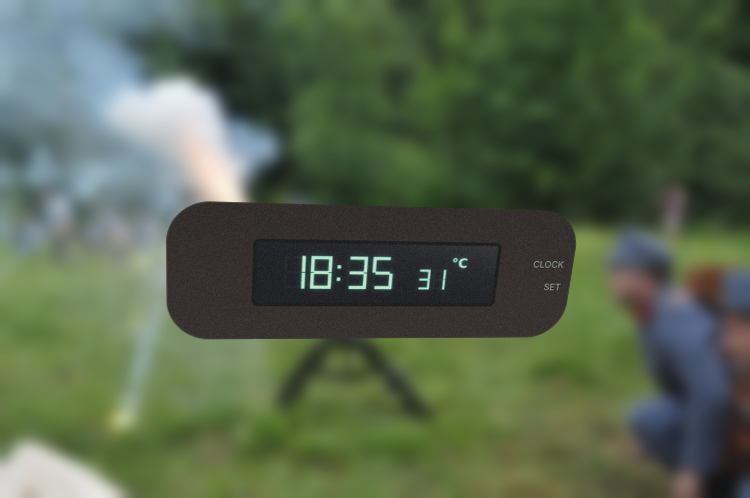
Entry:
h=18 m=35
